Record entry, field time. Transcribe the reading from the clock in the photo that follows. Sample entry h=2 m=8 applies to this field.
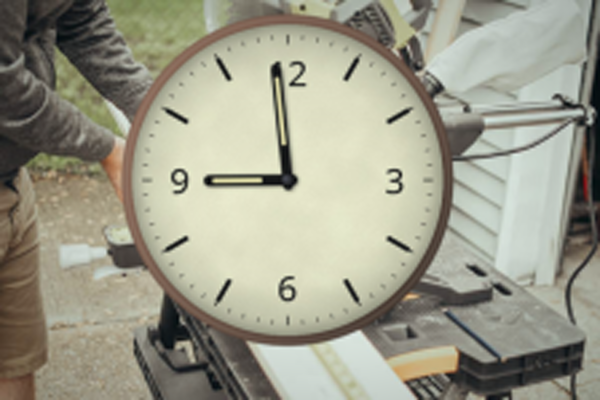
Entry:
h=8 m=59
